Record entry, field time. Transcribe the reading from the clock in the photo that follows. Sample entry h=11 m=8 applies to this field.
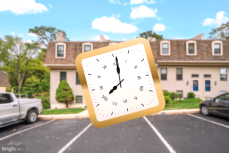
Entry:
h=8 m=1
